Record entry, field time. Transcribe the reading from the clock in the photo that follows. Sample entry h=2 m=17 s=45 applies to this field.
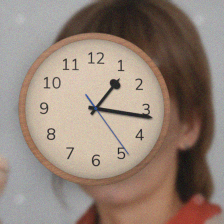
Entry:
h=1 m=16 s=24
